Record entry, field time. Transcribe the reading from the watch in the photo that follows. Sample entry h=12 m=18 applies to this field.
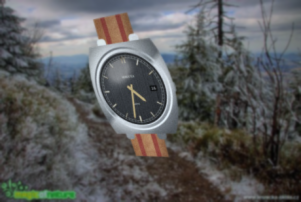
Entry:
h=4 m=32
